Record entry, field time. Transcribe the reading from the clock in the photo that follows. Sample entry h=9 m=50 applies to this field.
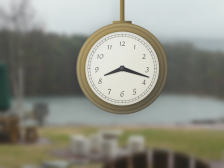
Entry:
h=8 m=18
